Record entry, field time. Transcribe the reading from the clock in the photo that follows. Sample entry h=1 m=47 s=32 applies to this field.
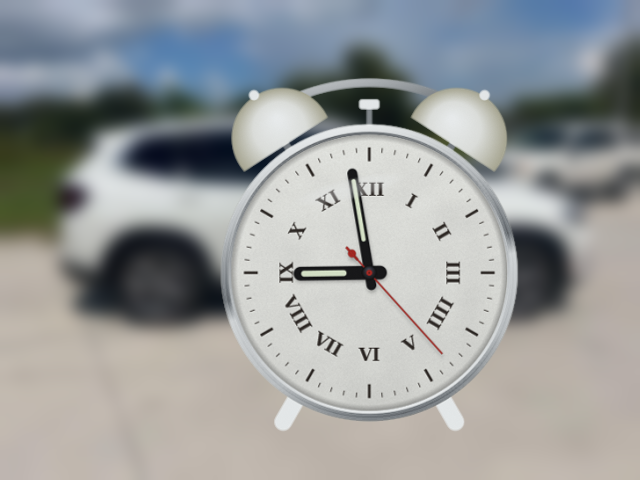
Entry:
h=8 m=58 s=23
